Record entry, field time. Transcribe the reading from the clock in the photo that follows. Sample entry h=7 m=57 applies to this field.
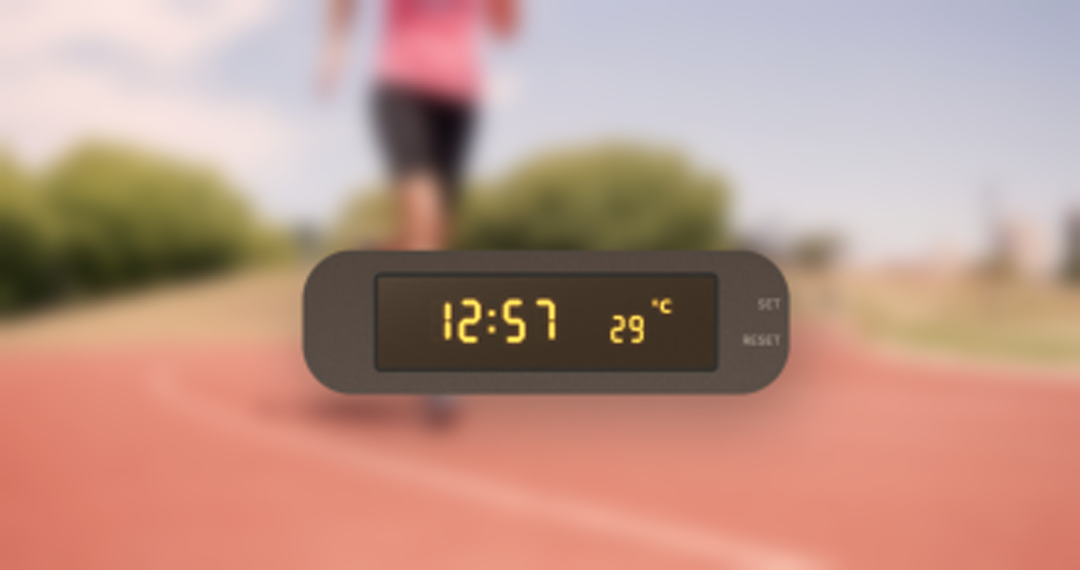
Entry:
h=12 m=57
